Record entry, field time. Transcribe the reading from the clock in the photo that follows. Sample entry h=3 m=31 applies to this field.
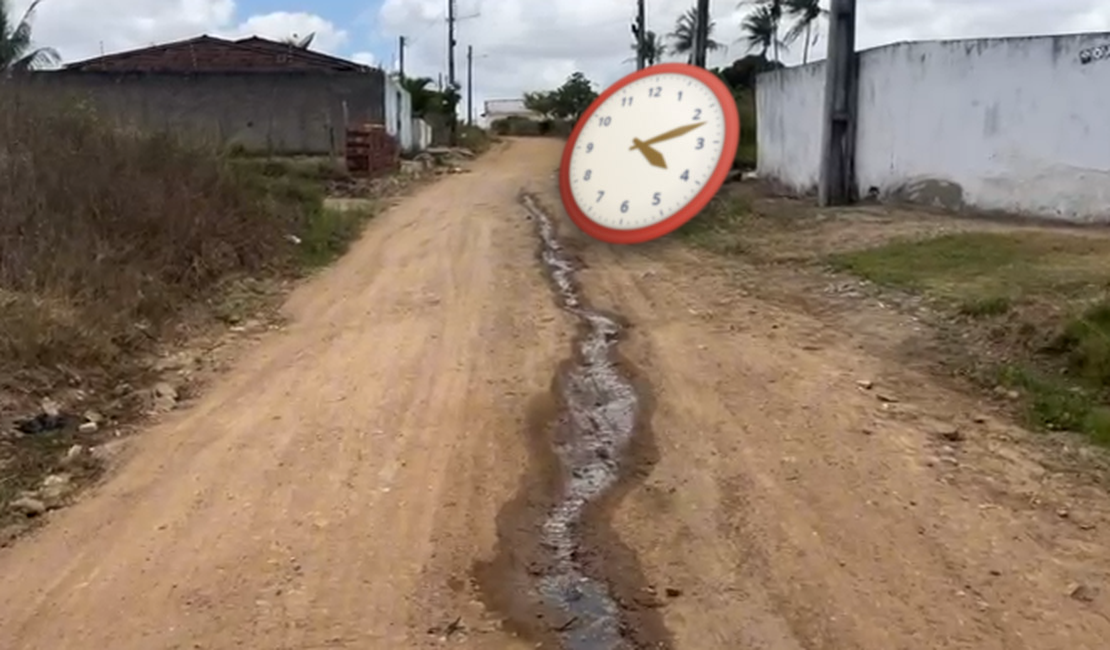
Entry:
h=4 m=12
